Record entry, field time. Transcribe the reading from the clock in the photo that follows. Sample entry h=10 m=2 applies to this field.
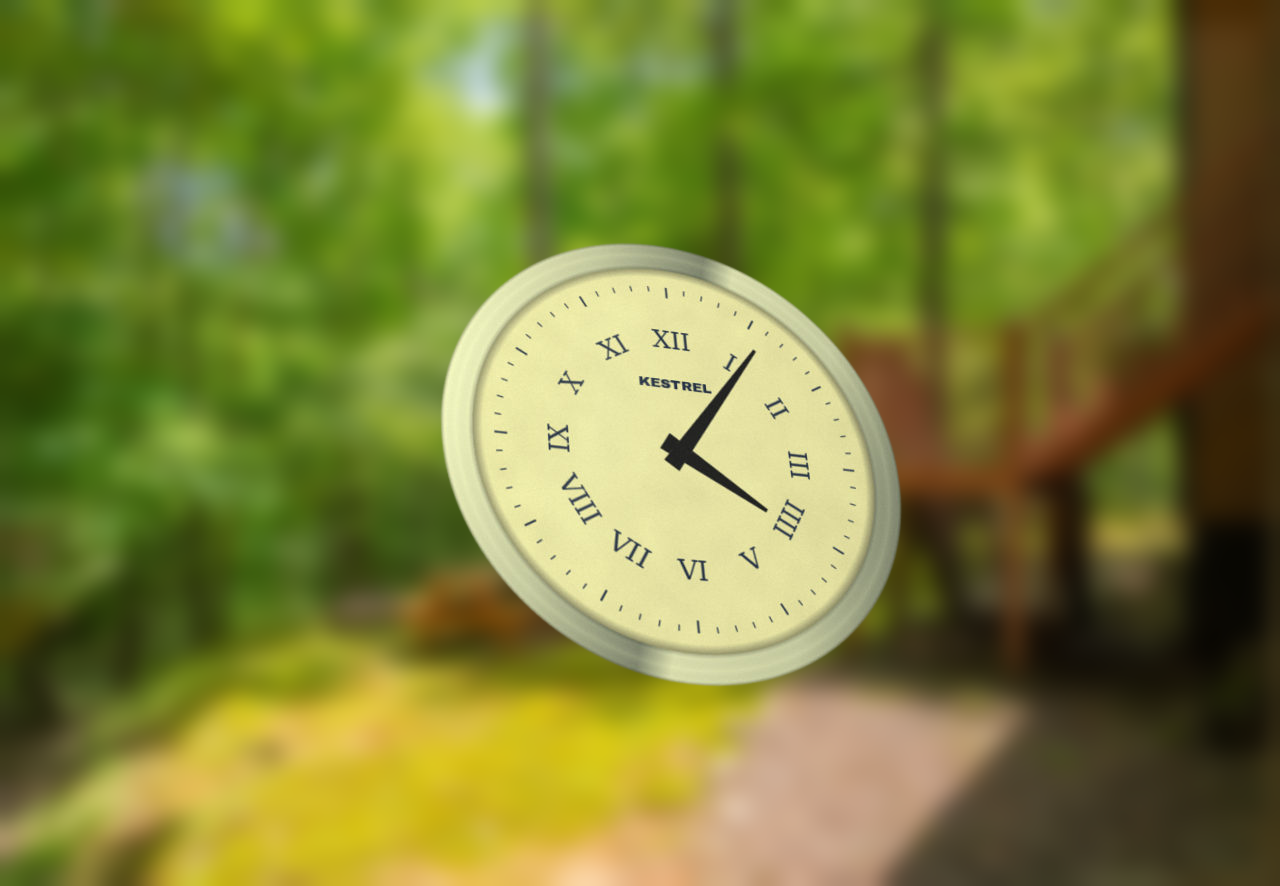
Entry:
h=4 m=6
